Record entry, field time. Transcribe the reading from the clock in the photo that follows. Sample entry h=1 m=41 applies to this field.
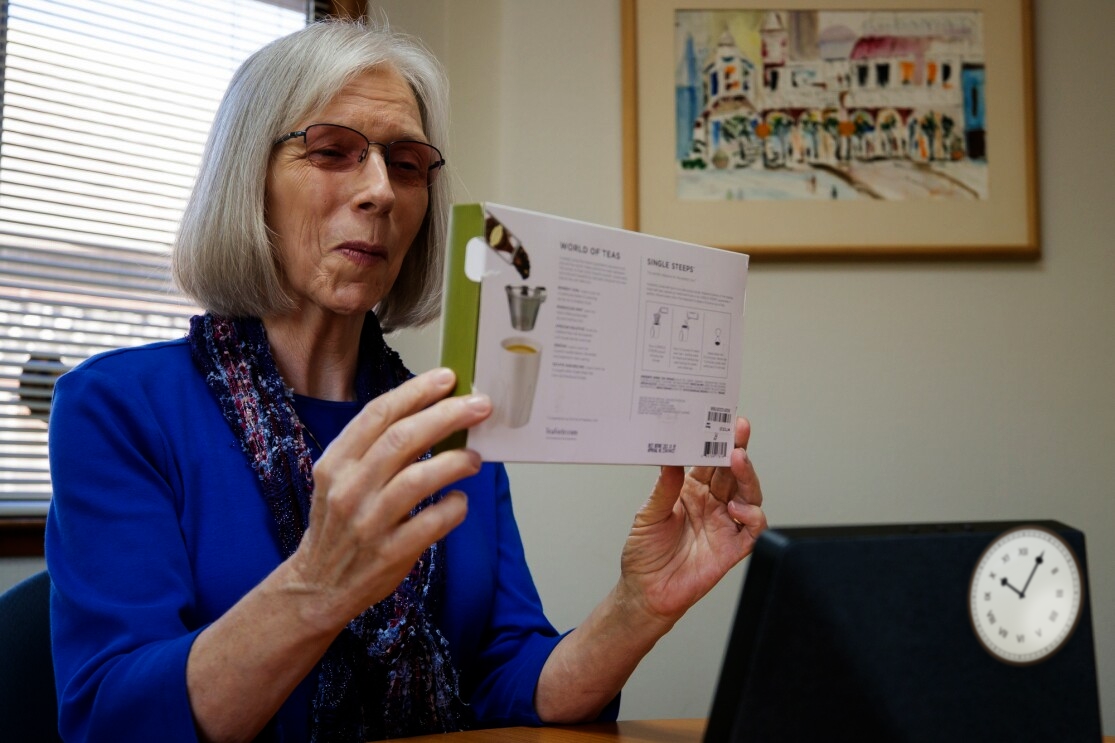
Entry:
h=10 m=5
